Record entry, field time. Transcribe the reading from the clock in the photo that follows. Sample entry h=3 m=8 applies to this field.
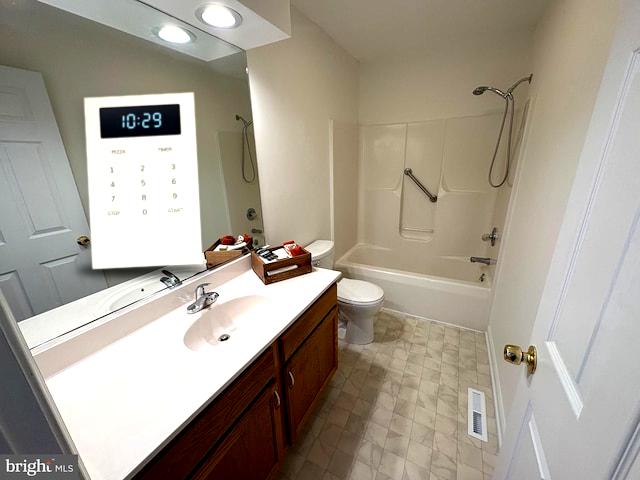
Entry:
h=10 m=29
